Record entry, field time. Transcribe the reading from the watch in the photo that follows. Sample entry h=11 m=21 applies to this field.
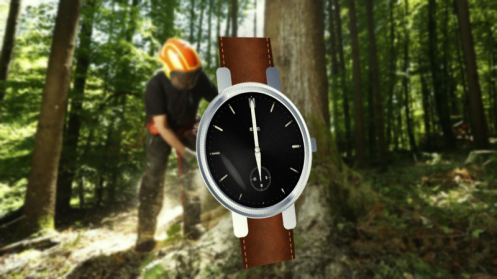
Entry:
h=6 m=0
